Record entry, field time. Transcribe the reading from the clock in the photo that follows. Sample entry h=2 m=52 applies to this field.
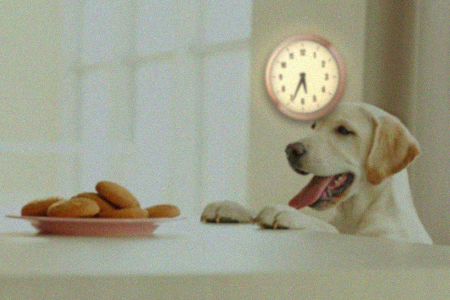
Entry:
h=5 m=34
